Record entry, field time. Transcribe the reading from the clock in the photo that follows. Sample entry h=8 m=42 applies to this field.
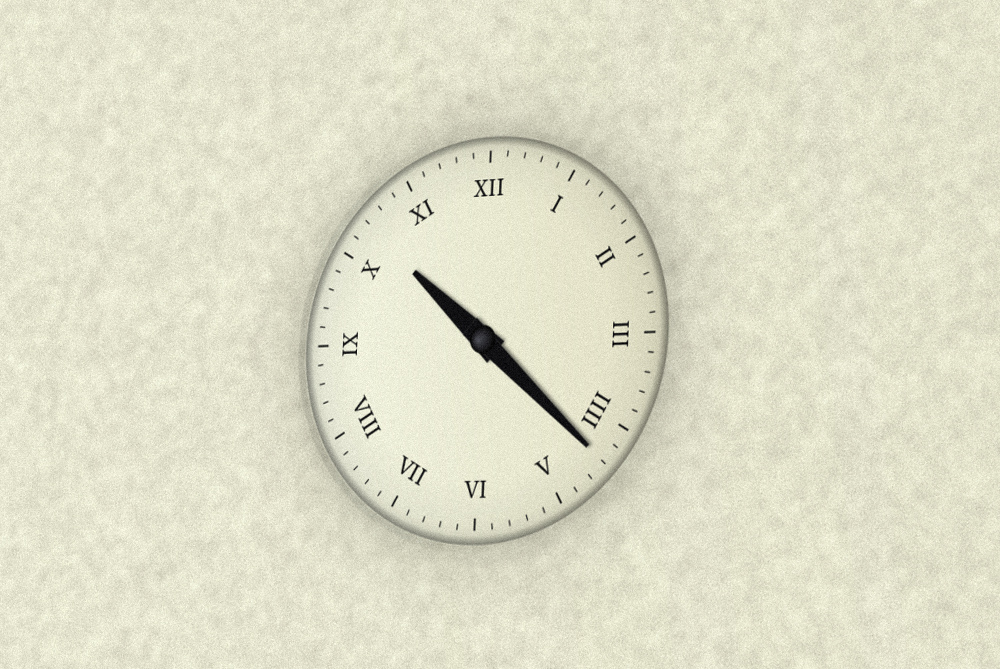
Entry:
h=10 m=22
